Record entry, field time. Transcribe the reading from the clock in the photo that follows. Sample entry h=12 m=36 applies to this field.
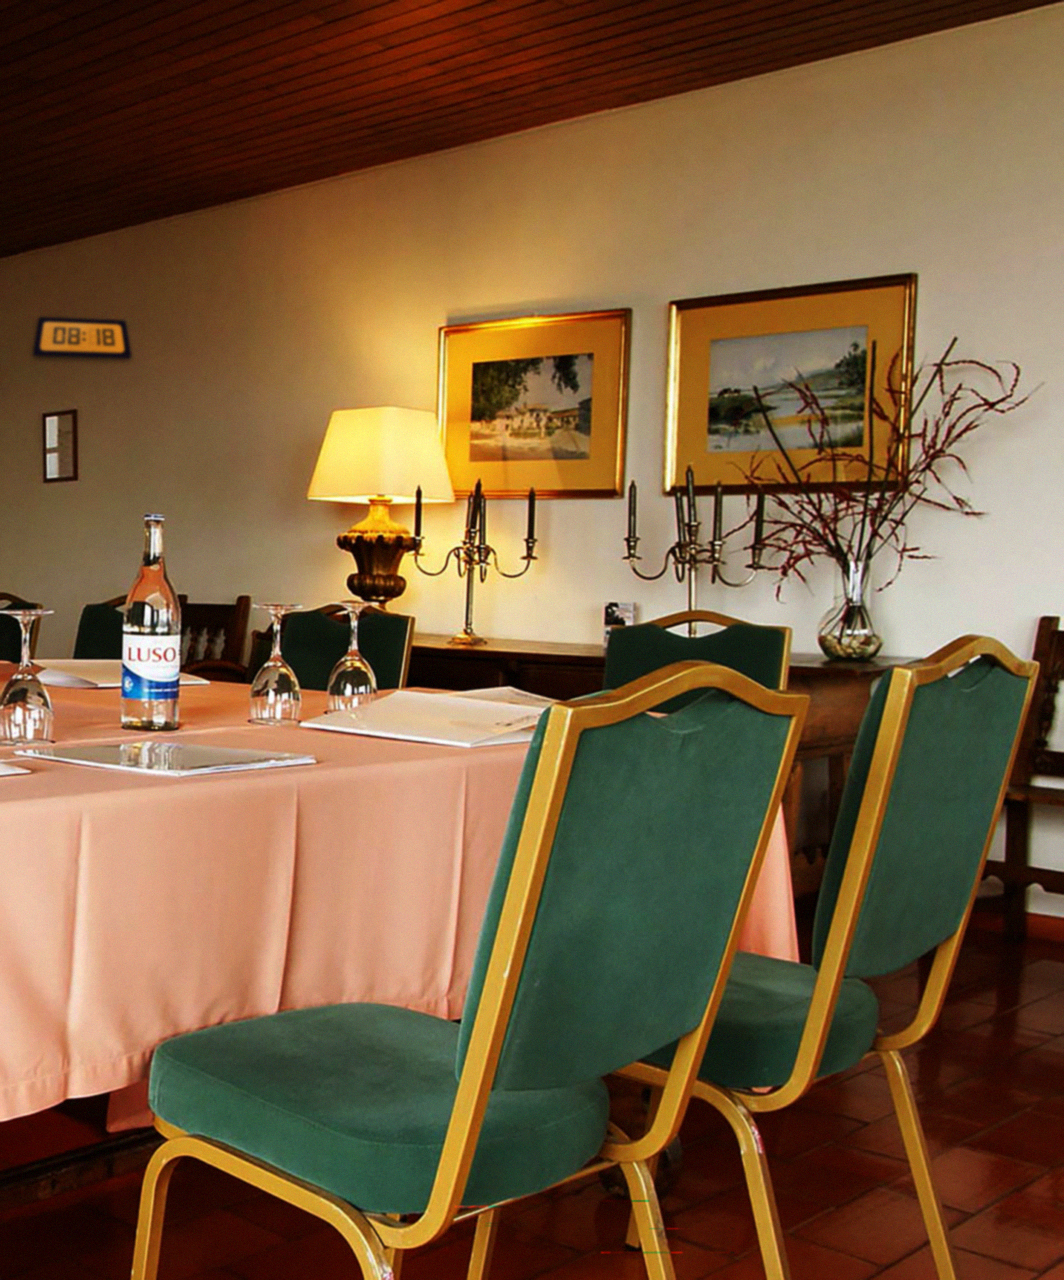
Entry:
h=8 m=18
